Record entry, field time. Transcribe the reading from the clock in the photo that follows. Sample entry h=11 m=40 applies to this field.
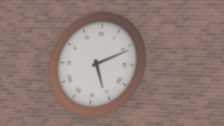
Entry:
h=5 m=11
